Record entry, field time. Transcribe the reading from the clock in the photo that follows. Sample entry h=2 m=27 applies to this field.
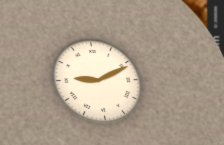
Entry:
h=9 m=11
